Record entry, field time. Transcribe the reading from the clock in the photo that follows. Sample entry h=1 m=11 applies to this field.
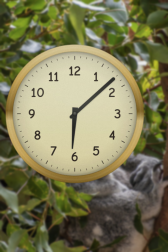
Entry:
h=6 m=8
